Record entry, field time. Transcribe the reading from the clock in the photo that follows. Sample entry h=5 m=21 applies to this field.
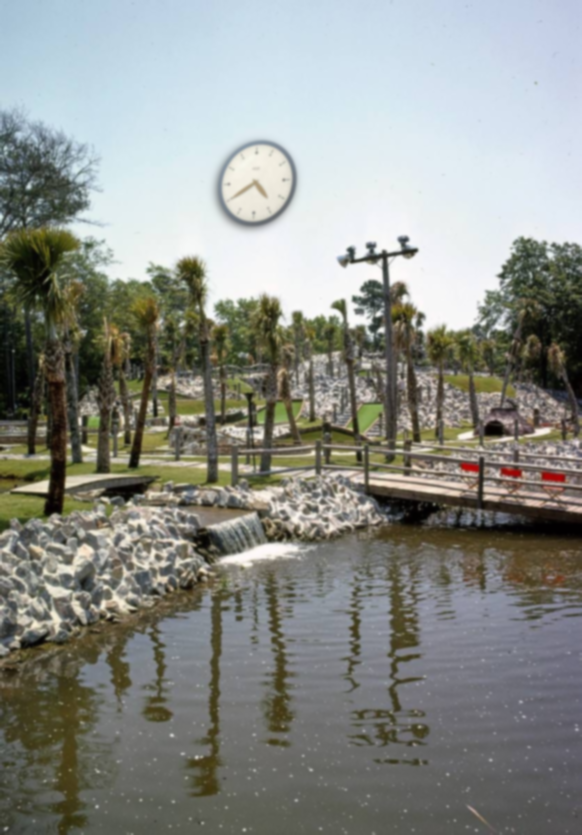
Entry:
h=4 m=40
